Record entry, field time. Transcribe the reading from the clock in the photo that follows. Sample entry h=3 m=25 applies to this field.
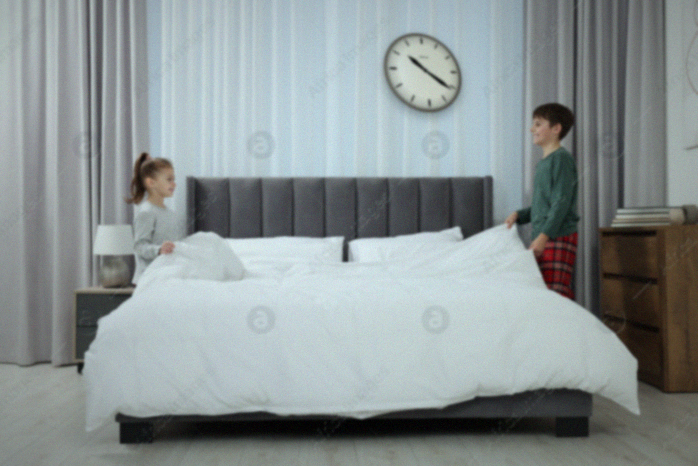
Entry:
h=10 m=21
